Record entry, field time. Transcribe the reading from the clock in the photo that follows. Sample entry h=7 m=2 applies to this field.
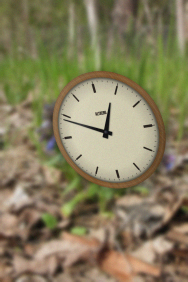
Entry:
h=12 m=49
